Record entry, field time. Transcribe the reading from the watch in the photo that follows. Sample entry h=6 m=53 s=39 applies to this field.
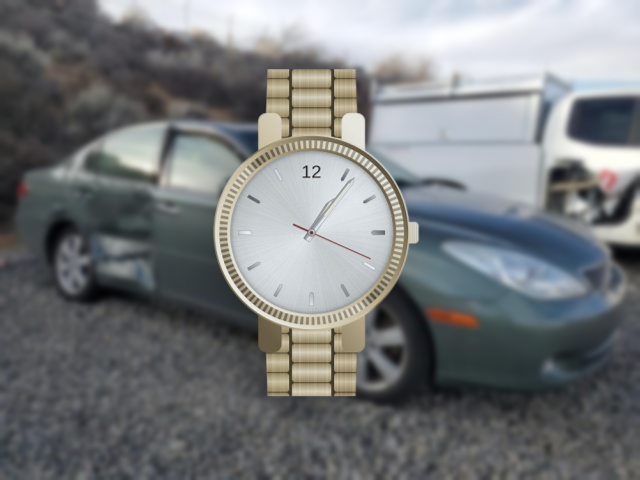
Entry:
h=1 m=6 s=19
